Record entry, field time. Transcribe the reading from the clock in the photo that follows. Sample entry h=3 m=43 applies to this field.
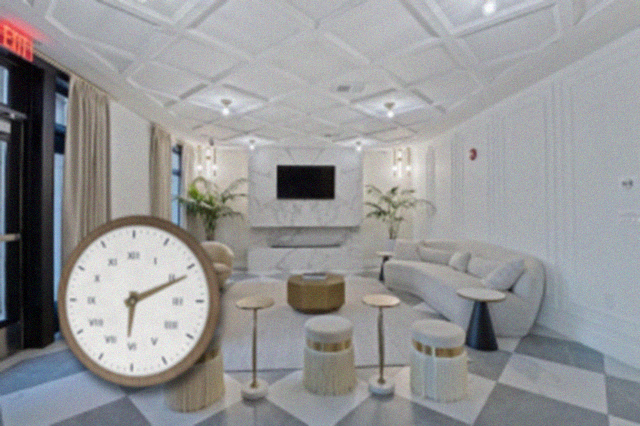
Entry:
h=6 m=11
